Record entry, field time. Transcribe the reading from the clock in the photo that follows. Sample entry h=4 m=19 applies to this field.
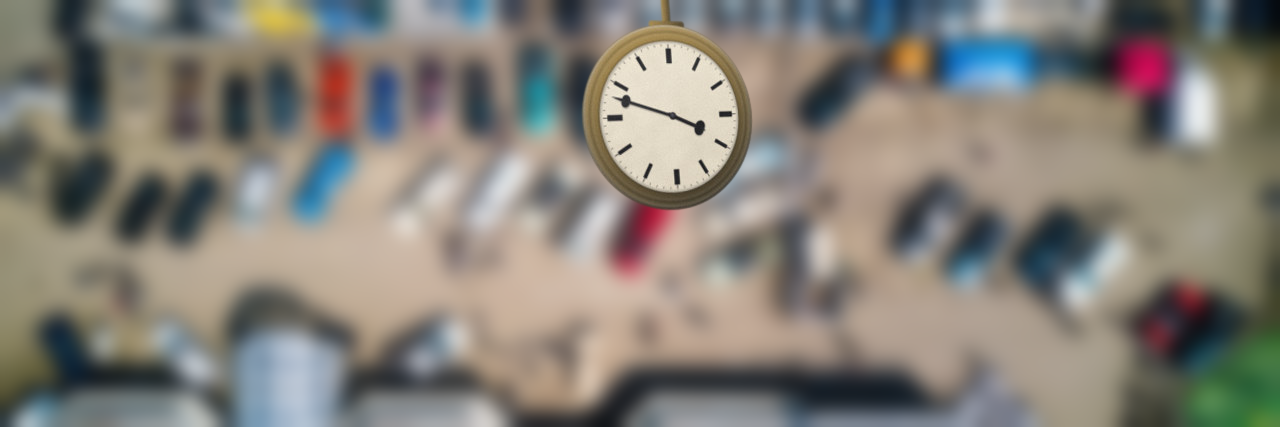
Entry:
h=3 m=48
